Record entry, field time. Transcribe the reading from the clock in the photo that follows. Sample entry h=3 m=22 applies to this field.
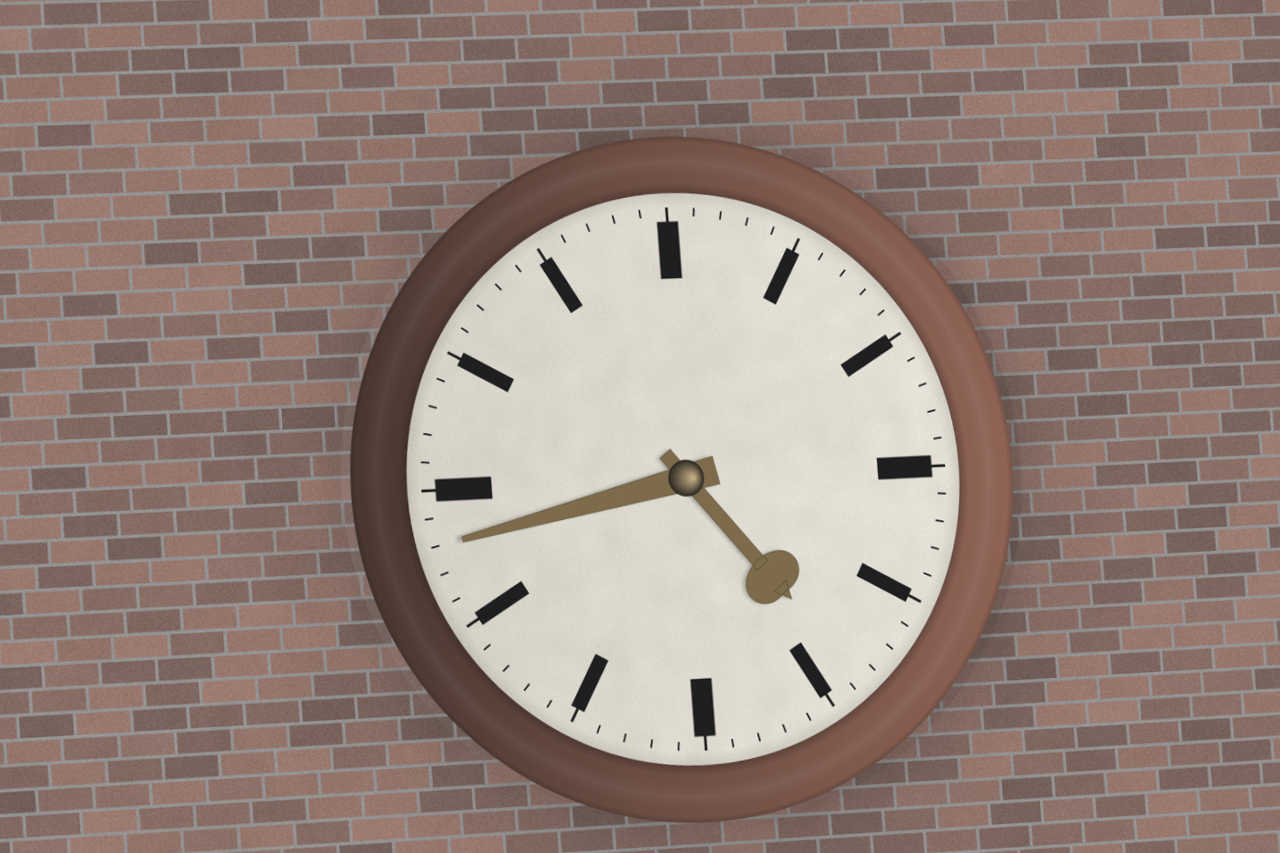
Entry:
h=4 m=43
